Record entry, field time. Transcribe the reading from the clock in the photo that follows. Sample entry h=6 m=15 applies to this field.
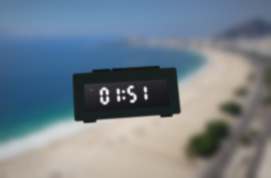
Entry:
h=1 m=51
